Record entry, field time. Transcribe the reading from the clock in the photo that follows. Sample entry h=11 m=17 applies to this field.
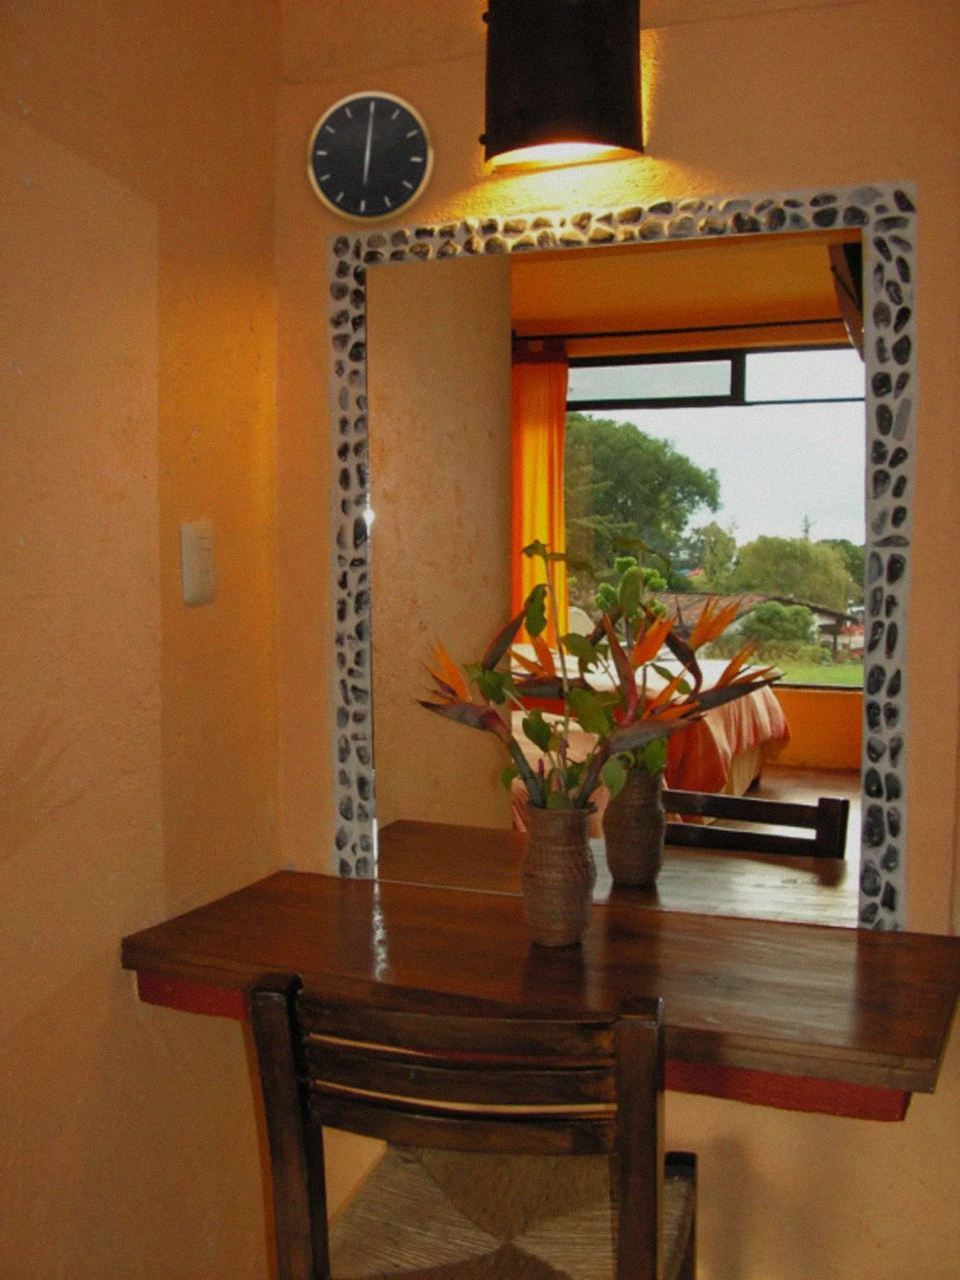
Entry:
h=6 m=0
